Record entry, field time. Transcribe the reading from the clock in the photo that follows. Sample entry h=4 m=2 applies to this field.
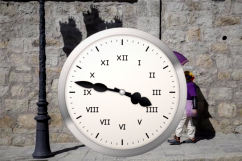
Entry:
h=3 m=47
